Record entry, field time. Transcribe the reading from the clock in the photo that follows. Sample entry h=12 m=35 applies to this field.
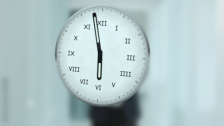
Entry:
h=5 m=58
